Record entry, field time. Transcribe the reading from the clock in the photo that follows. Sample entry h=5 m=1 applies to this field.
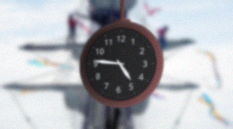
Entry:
h=4 m=46
